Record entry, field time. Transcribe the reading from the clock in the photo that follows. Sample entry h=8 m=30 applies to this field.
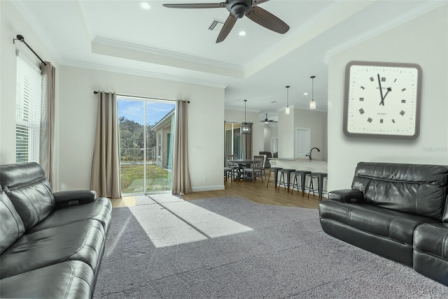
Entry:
h=12 m=58
